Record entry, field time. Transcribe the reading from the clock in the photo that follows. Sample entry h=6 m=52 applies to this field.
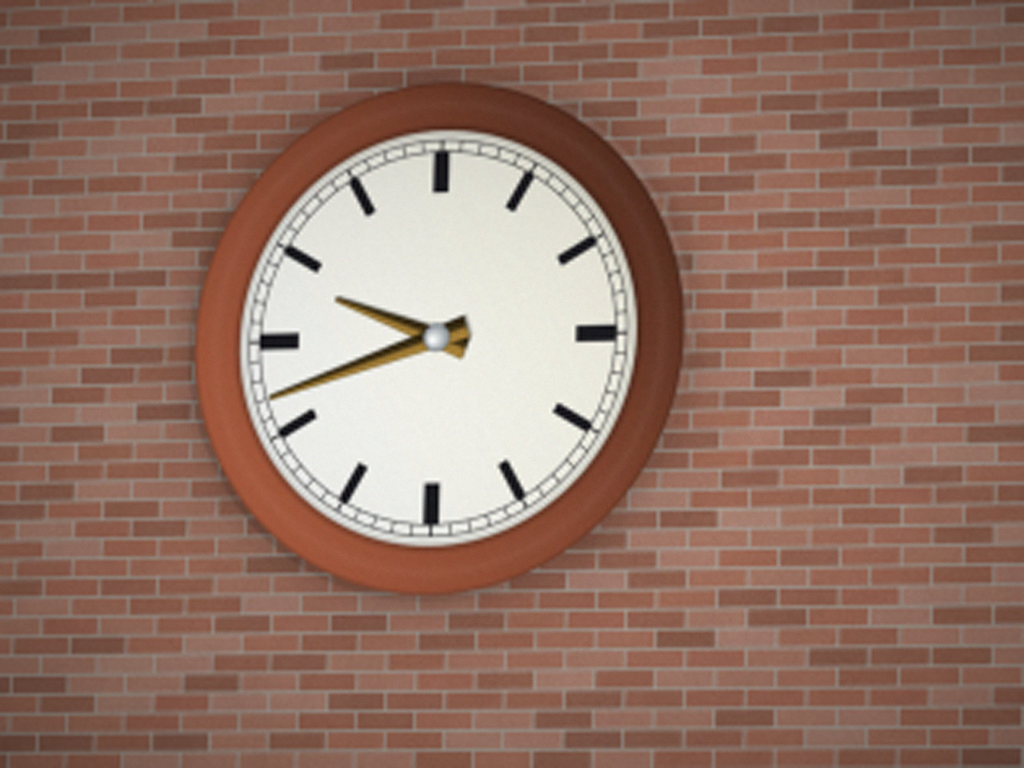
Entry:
h=9 m=42
